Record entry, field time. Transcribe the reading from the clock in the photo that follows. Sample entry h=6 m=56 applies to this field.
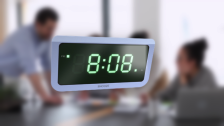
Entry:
h=8 m=8
